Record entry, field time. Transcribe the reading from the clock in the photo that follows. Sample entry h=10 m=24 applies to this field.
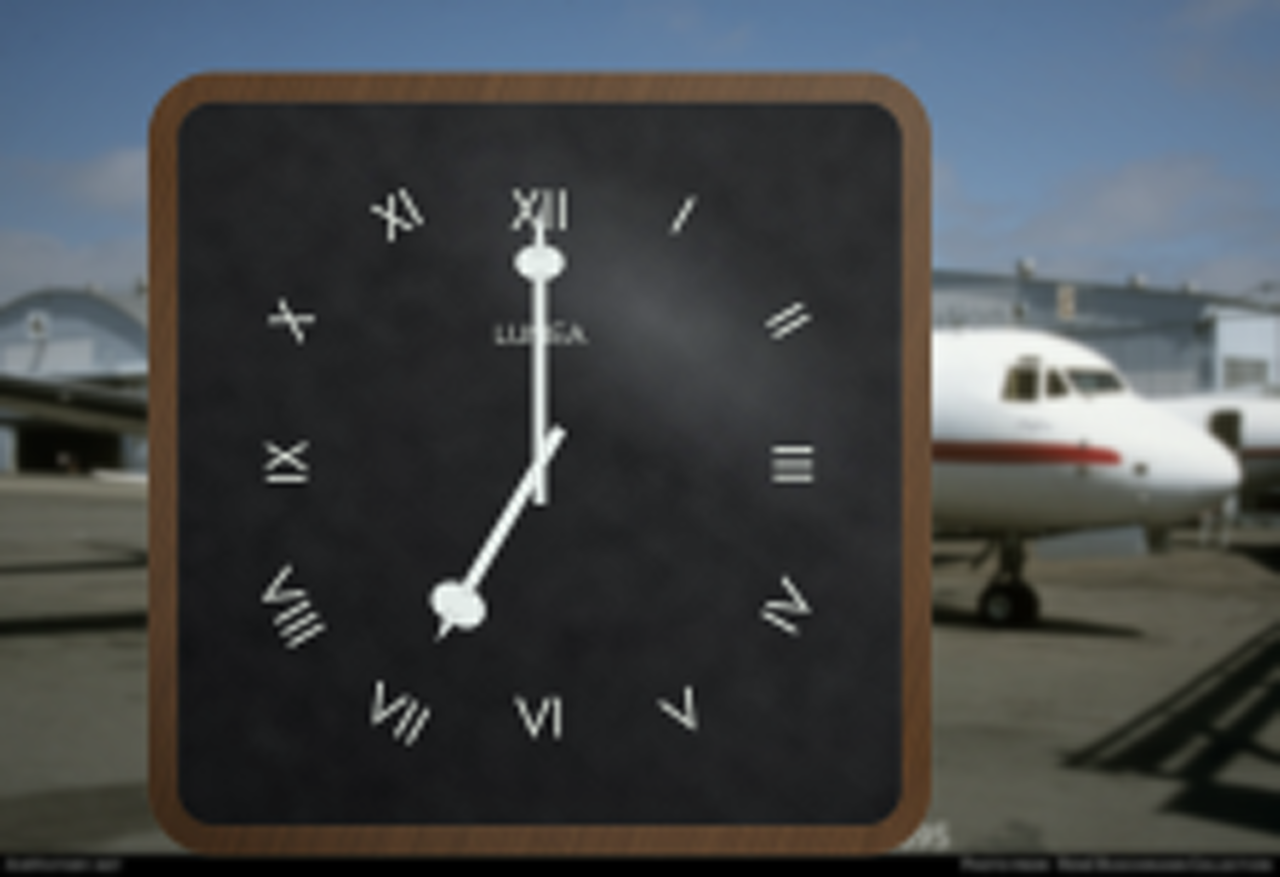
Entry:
h=7 m=0
